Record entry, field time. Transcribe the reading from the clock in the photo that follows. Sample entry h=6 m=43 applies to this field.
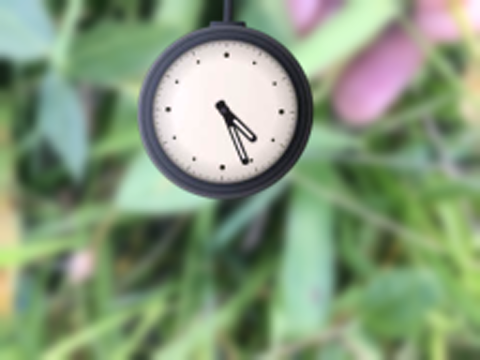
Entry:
h=4 m=26
